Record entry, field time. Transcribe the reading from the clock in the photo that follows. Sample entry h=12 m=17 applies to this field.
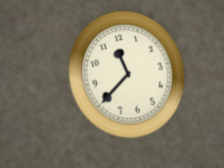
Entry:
h=11 m=40
